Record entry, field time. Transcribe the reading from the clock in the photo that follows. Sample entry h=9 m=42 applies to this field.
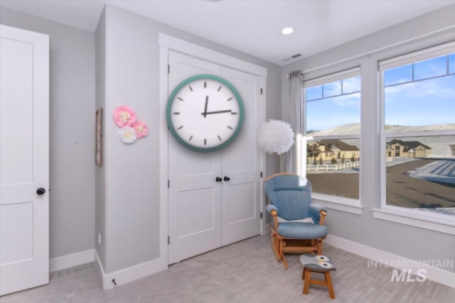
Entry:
h=12 m=14
